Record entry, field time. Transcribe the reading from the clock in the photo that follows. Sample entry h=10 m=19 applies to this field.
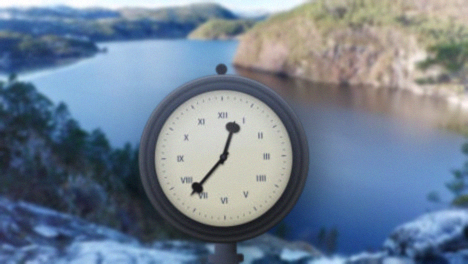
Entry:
h=12 m=37
